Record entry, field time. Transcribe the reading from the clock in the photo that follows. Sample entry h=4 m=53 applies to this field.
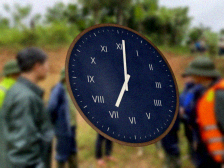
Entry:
h=7 m=1
